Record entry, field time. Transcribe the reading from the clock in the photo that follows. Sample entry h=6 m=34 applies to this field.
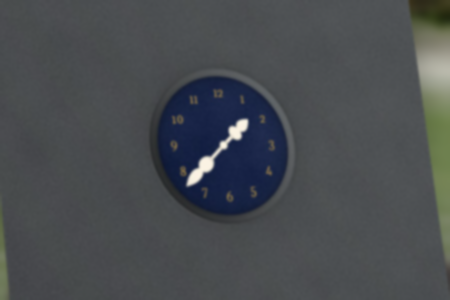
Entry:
h=1 m=38
